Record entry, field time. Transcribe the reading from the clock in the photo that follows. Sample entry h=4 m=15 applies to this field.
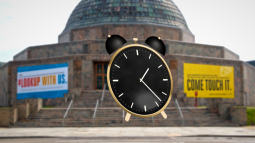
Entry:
h=1 m=23
